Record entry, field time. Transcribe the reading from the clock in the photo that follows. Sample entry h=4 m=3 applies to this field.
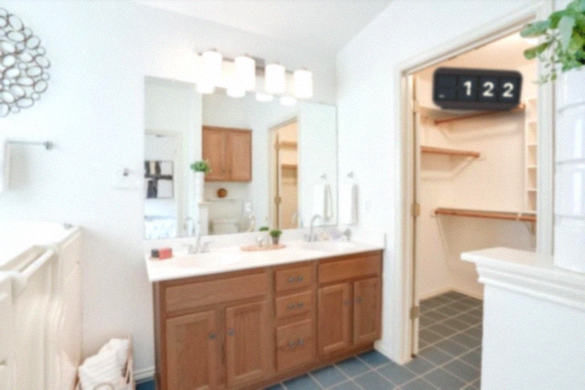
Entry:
h=1 m=22
